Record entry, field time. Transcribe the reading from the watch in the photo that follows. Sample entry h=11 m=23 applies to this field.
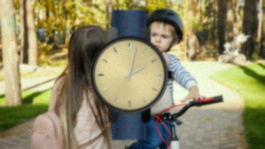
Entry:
h=2 m=2
